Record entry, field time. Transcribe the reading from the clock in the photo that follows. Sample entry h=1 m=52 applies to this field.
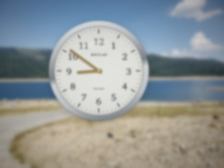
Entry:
h=8 m=51
